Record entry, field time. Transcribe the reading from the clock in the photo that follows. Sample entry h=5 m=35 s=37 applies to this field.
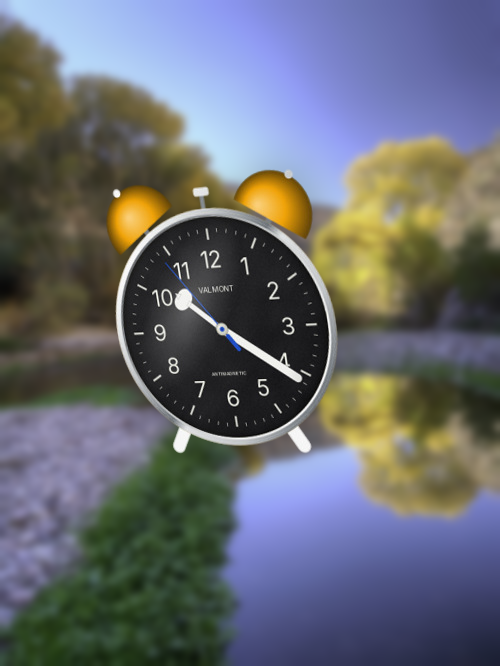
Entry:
h=10 m=20 s=54
